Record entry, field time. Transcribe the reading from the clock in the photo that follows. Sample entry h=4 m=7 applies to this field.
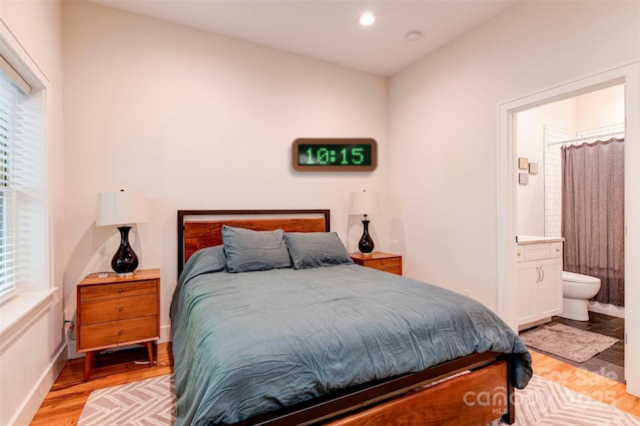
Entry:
h=10 m=15
